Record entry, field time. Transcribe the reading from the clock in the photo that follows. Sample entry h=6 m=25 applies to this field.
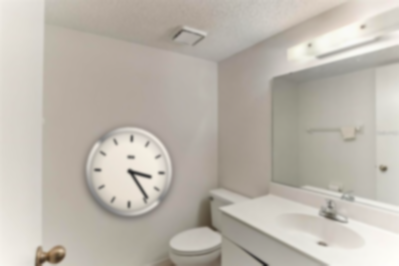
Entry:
h=3 m=24
